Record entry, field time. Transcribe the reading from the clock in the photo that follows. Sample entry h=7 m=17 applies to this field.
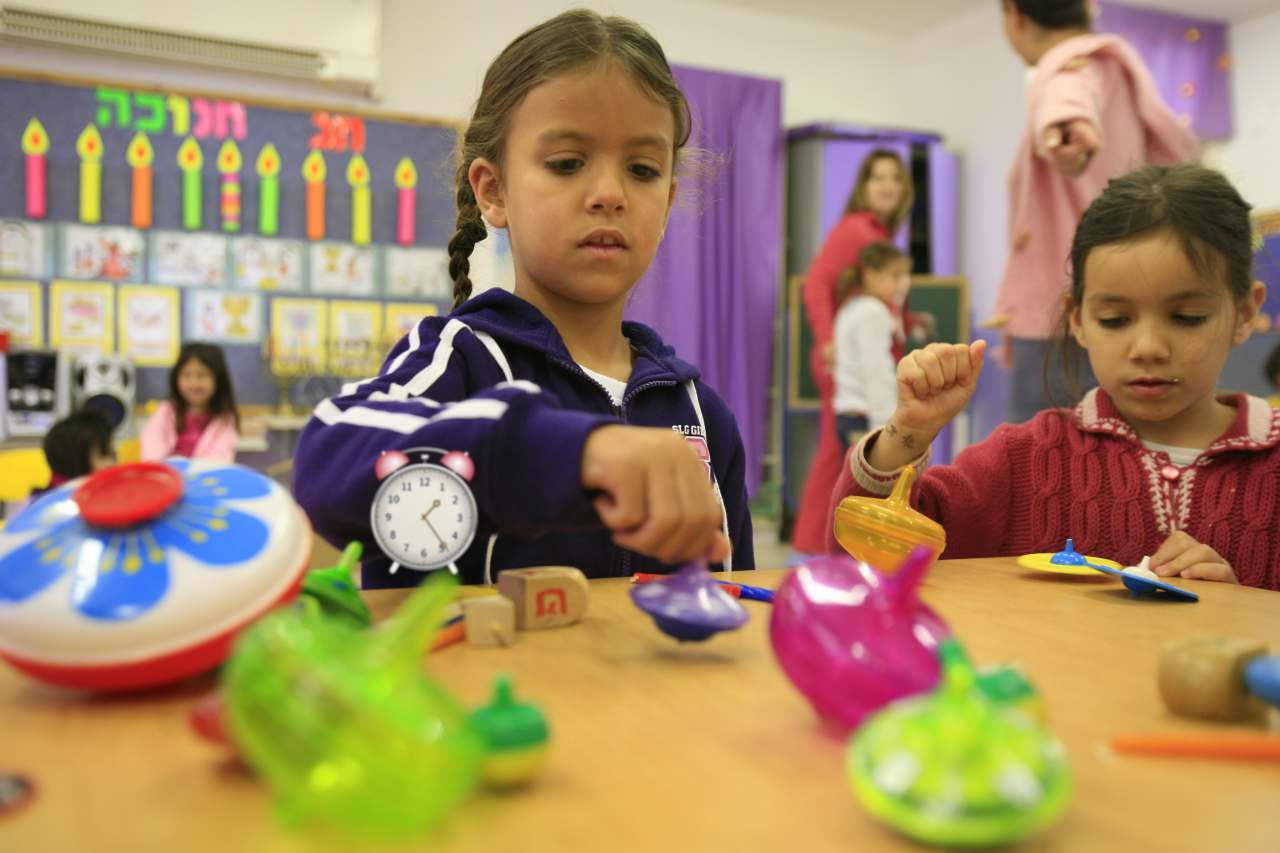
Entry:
h=1 m=24
